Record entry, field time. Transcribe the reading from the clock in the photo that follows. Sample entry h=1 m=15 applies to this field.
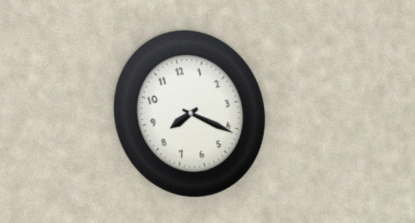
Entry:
h=8 m=21
